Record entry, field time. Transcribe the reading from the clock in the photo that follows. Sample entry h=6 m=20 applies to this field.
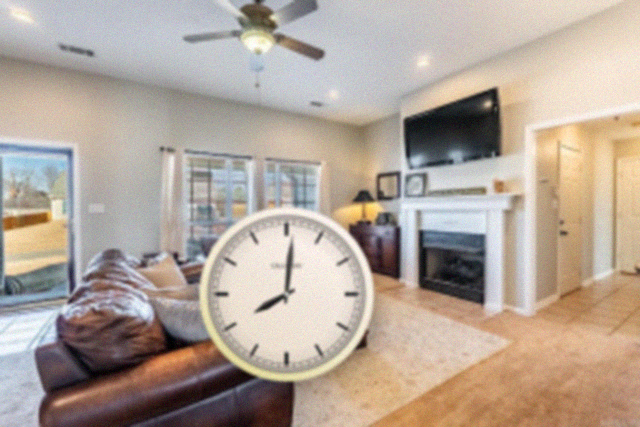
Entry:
h=8 m=1
